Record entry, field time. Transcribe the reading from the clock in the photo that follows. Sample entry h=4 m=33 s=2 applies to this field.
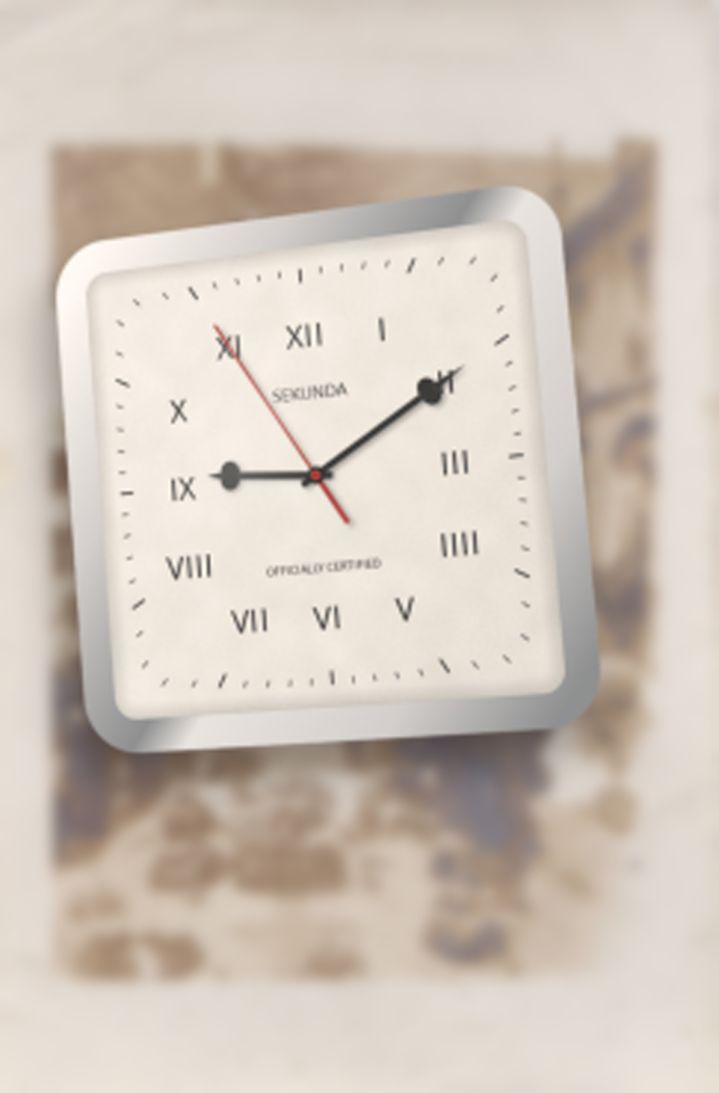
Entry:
h=9 m=9 s=55
